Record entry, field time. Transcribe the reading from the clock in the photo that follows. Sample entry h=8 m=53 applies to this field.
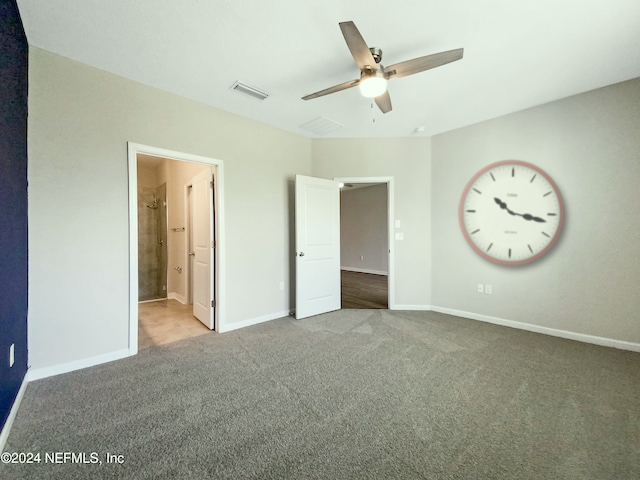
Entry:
h=10 m=17
